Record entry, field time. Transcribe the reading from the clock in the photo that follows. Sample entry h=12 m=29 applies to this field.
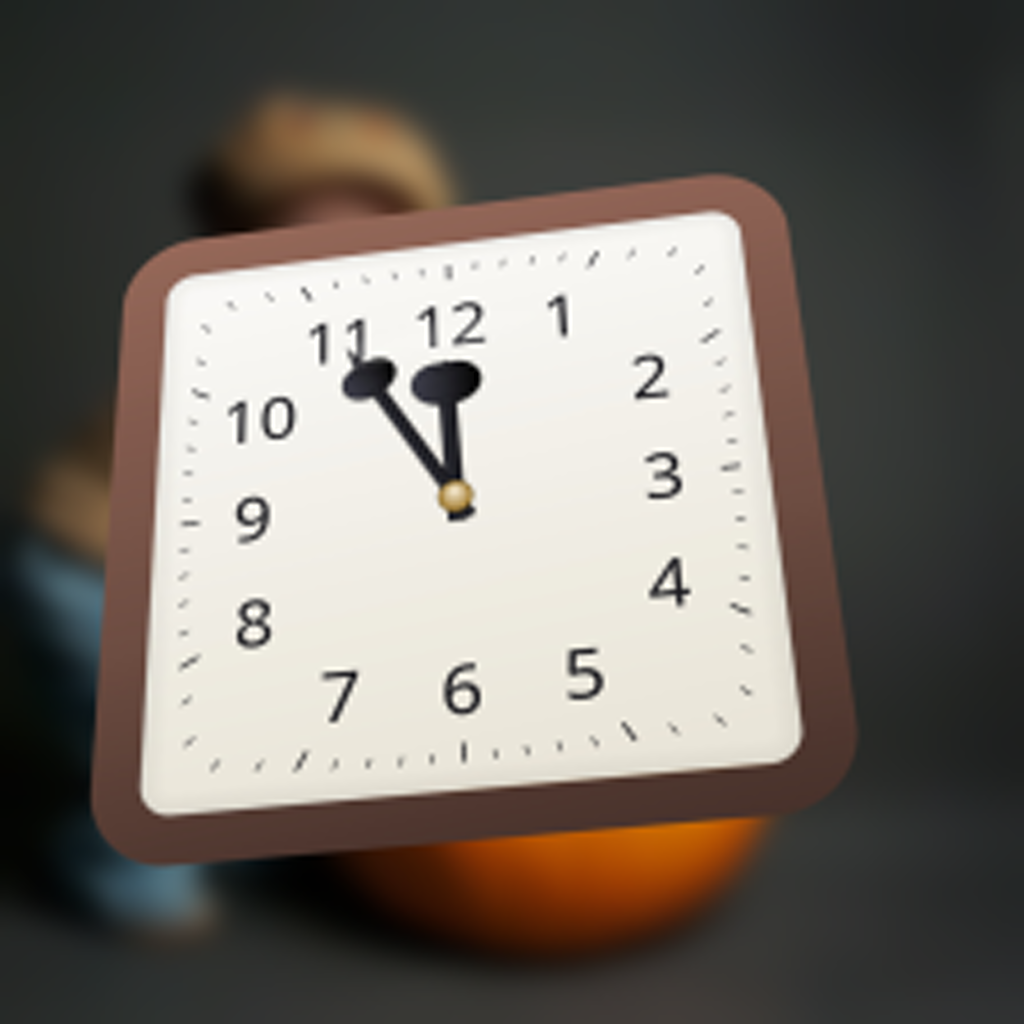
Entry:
h=11 m=55
